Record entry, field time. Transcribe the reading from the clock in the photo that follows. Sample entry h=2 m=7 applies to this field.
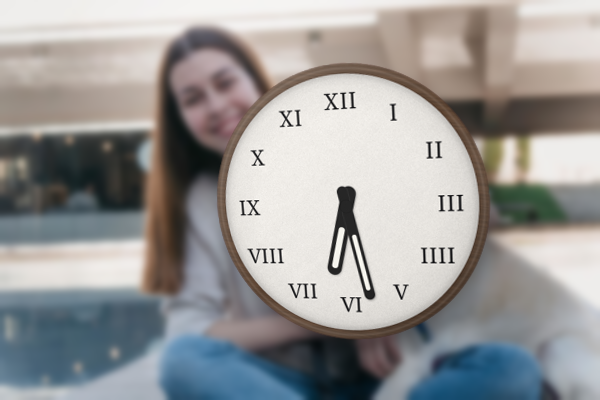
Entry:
h=6 m=28
